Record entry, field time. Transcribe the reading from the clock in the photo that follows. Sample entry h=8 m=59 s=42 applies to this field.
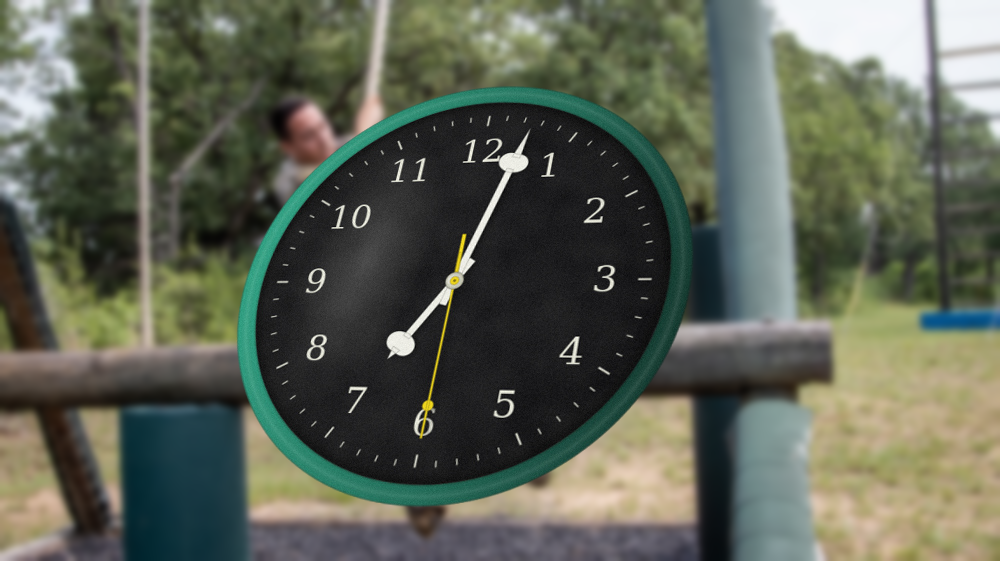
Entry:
h=7 m=2 s=30
